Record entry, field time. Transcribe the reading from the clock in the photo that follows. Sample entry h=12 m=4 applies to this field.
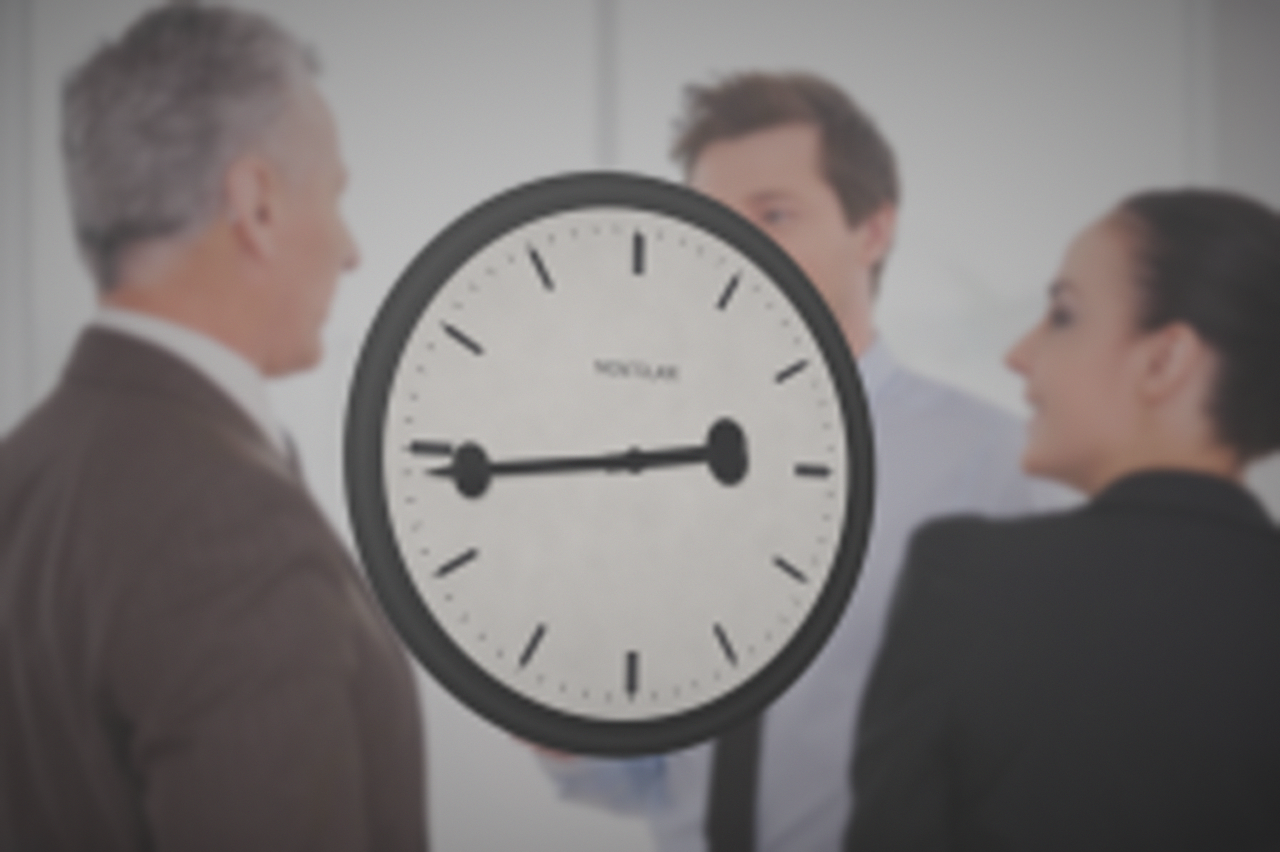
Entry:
h=2 m=44
